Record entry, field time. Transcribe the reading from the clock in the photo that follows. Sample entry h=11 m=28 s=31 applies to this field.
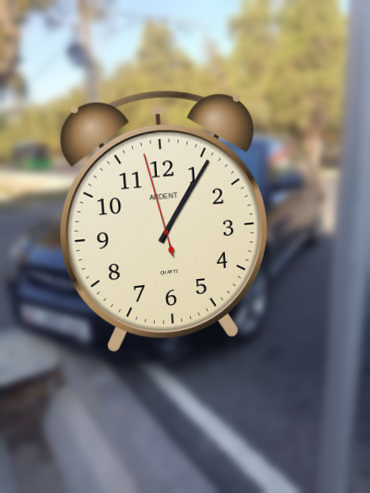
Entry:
h=1 m=5 s=58
